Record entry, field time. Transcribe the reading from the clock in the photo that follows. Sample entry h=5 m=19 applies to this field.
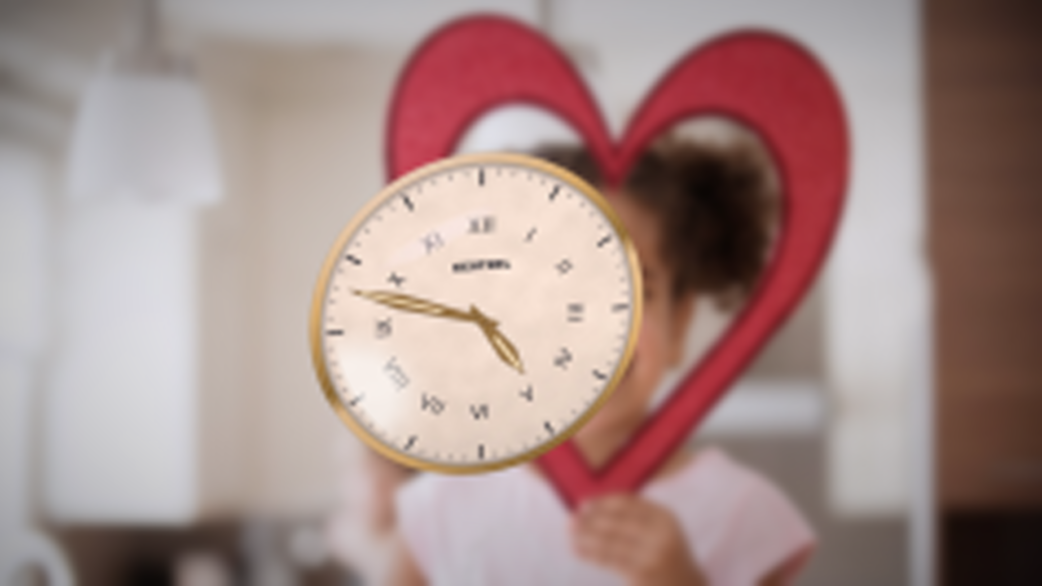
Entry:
h=4 m=48
